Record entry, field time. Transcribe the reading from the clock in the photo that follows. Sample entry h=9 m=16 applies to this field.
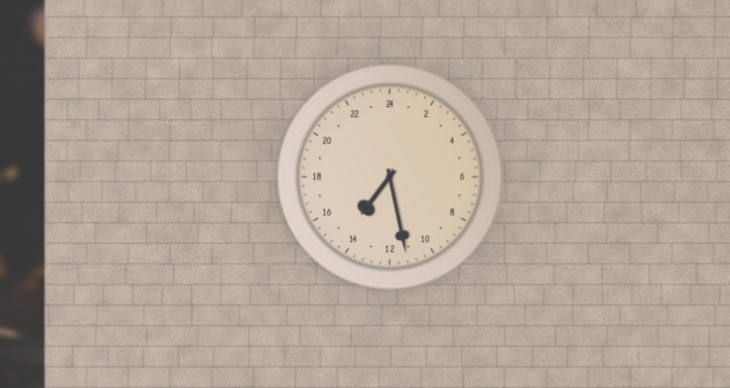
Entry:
h=14 m=28
